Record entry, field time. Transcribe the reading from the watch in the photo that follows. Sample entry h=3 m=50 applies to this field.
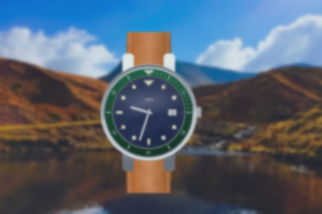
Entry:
h=9 m=33
